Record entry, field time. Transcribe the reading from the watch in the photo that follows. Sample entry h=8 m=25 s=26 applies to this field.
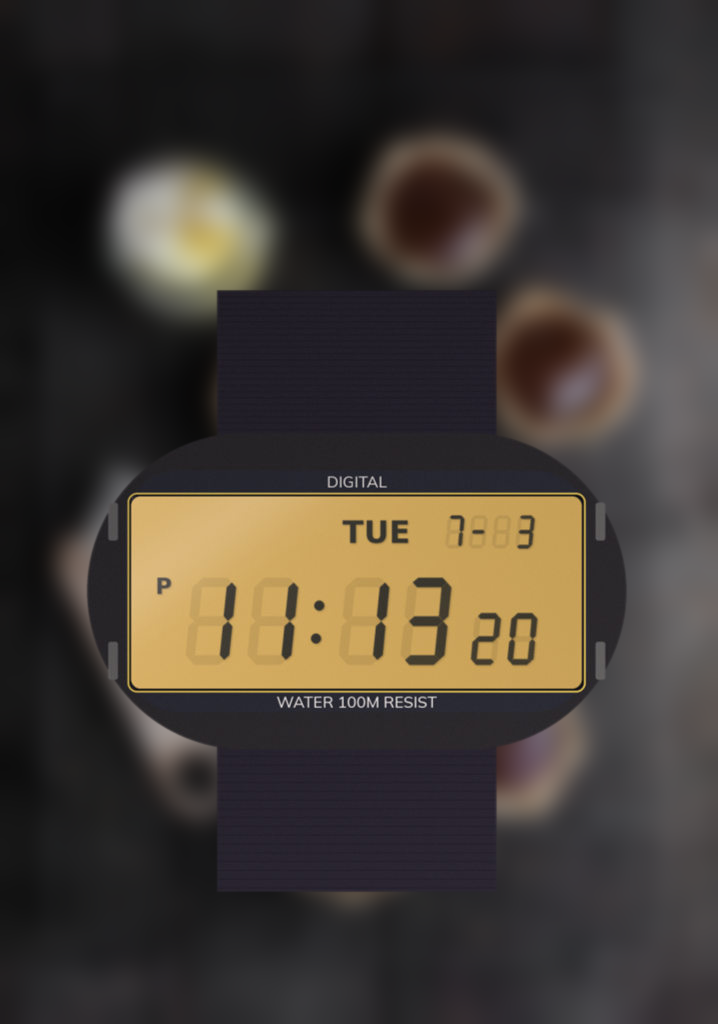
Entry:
h=11 m=13 s=20
